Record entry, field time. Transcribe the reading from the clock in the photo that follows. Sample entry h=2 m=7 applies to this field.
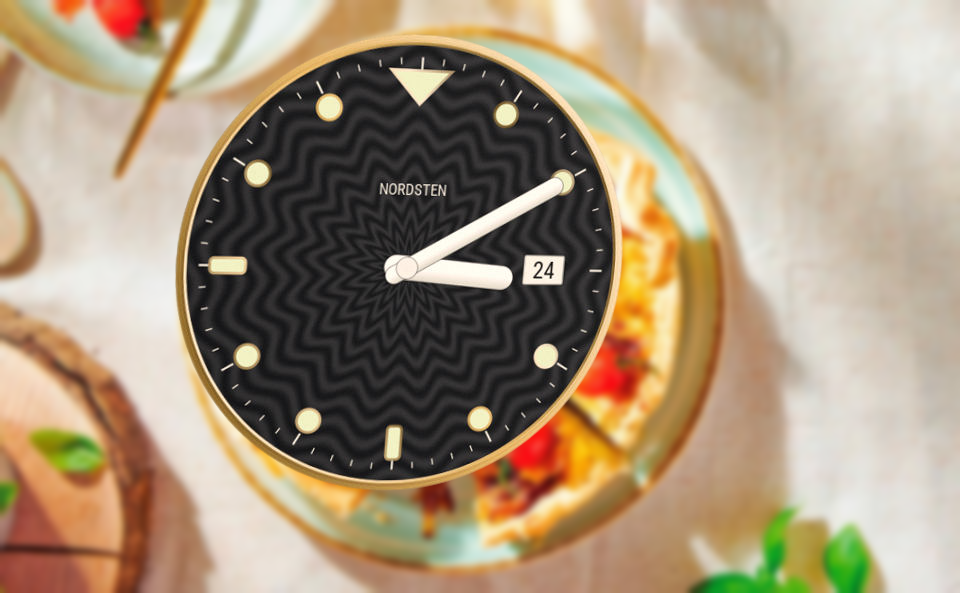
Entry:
h=3 m=10
